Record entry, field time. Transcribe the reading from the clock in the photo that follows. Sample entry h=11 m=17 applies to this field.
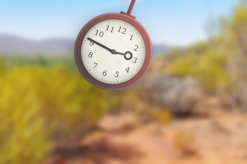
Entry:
h=2 m=46
